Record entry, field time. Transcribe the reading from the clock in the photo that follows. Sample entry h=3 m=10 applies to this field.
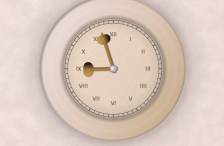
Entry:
h=8 m=57
